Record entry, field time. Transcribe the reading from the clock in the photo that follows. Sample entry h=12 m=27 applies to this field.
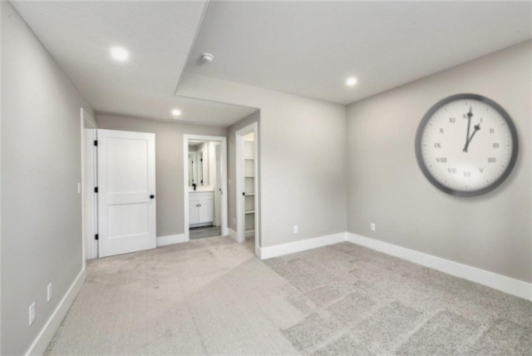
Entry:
h=1 m=1
